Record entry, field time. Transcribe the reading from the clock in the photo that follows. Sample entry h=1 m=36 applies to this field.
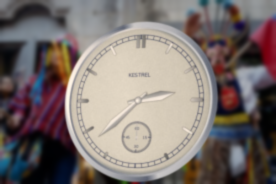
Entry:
h=2 m=38
